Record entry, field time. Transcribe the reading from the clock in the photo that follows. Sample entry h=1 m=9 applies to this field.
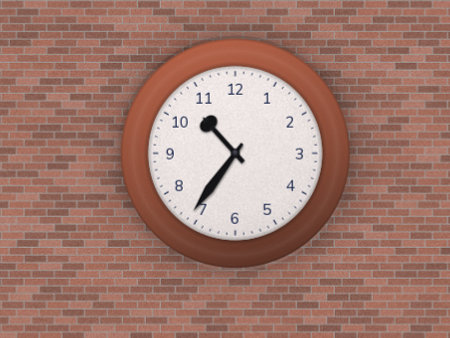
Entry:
h=10 m=36
